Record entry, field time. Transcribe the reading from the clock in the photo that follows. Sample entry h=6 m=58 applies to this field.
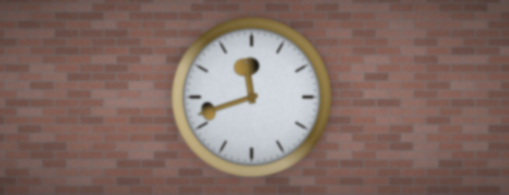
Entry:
h=11 m=42
